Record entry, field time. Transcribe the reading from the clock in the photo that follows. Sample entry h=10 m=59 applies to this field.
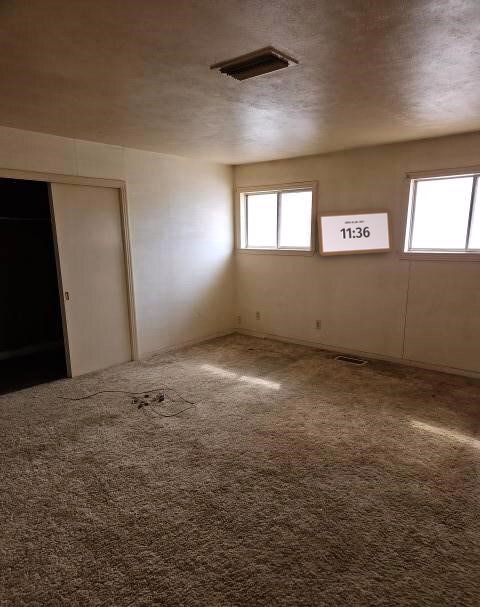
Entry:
h=11 m=36
